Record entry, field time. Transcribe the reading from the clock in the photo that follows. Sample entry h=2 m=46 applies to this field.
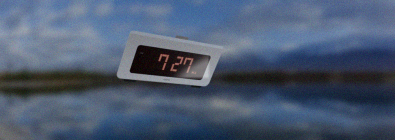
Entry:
h=7 m=27
